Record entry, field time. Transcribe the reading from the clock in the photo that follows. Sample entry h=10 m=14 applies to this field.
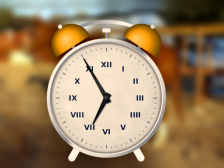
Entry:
h=6 m=55
